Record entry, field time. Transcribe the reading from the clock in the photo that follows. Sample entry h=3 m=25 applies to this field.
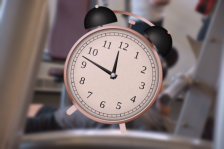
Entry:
h=11 m=47
